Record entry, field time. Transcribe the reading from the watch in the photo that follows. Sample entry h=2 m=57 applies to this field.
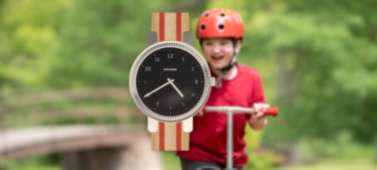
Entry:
h=4 m=40
